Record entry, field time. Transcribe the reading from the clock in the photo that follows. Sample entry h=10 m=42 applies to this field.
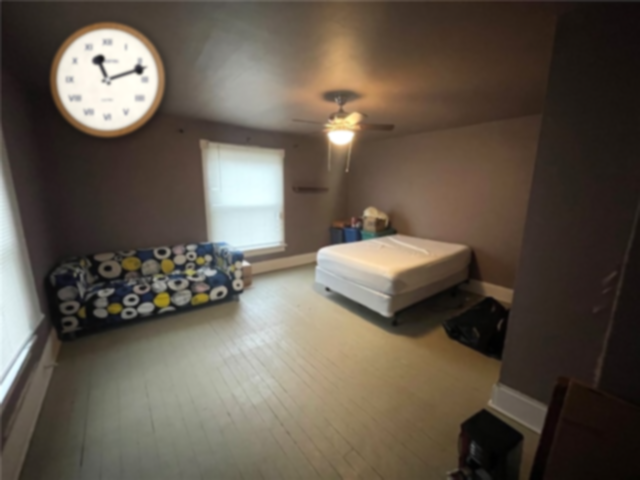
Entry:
h=11 m=12
